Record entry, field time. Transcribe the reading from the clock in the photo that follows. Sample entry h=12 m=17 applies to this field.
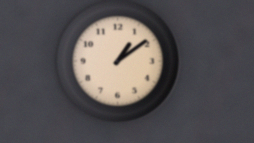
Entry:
h=1 m=9
